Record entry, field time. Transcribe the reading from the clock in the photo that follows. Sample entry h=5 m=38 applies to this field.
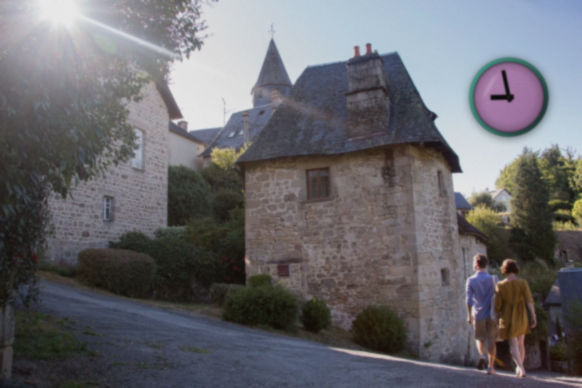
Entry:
h=8 m=58
